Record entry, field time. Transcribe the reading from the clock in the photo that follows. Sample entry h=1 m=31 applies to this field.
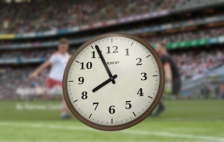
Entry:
h=7 m=56
